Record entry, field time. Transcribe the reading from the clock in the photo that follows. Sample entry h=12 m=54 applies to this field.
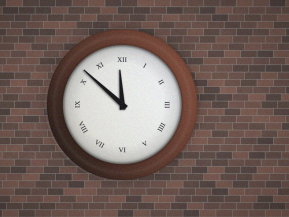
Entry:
h=11 m=52
